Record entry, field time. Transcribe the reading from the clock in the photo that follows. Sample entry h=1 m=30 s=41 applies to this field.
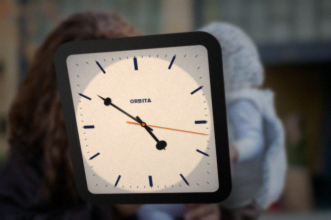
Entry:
h=4 m=51 s=17
